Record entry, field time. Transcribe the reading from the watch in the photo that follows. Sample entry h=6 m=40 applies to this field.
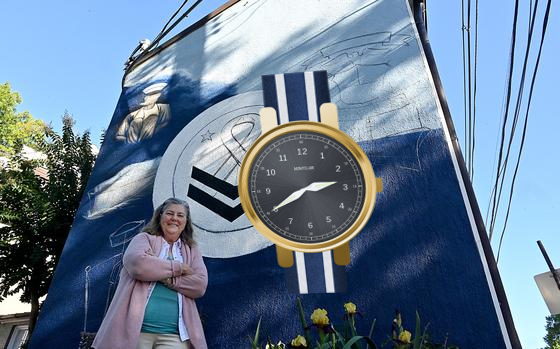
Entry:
h=2 m=40
